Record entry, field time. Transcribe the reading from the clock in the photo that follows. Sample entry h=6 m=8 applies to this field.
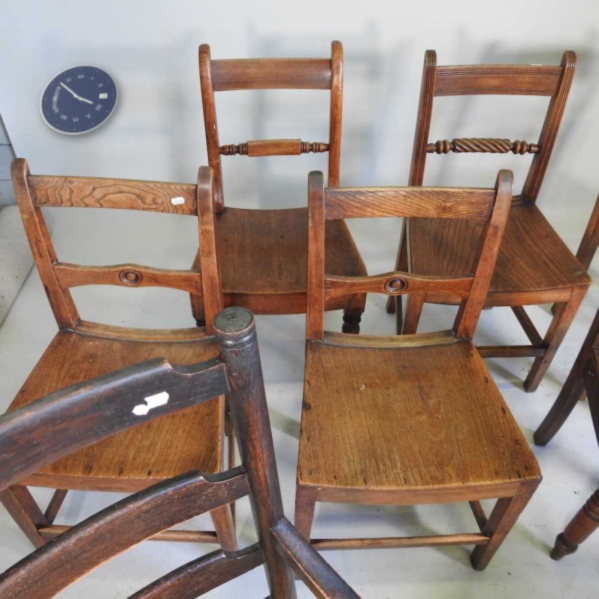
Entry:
h=3 m=52
